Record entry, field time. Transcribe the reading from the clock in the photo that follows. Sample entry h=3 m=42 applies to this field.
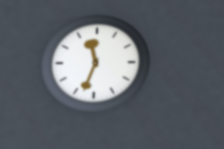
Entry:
h=11 m=33
